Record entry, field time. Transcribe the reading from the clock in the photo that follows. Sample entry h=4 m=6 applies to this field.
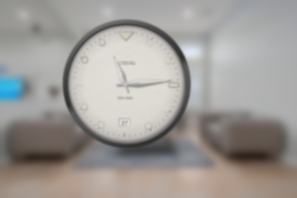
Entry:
h=11 m=14
